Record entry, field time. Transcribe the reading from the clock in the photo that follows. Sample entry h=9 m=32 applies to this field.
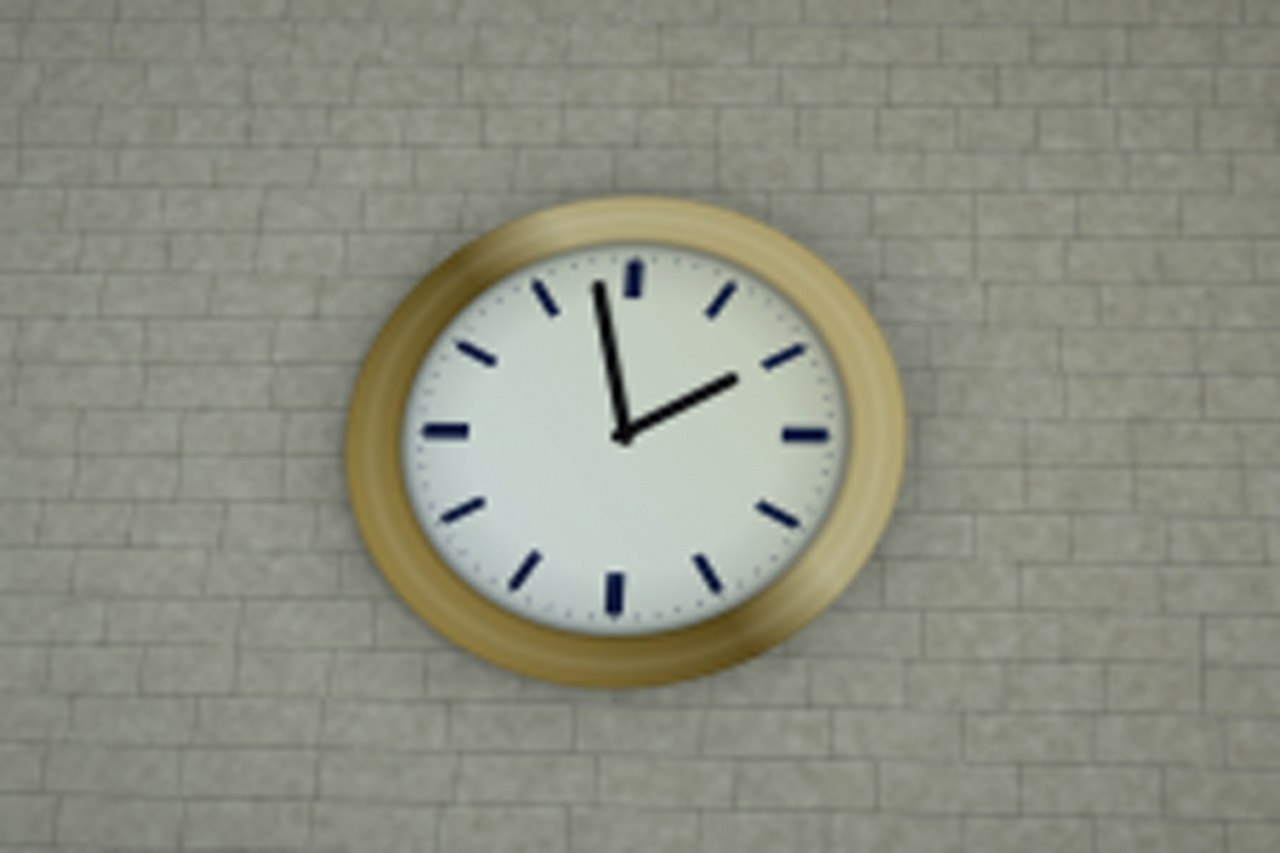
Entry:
h=1 m=58
